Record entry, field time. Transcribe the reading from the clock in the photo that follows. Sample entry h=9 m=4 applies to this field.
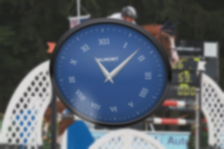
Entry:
h=11 m=8
